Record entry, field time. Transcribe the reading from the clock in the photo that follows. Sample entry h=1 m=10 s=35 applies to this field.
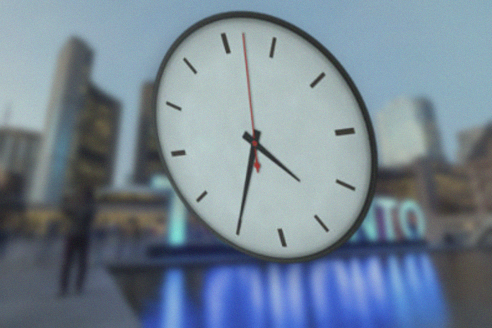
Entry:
h=4 m=35 s=2
